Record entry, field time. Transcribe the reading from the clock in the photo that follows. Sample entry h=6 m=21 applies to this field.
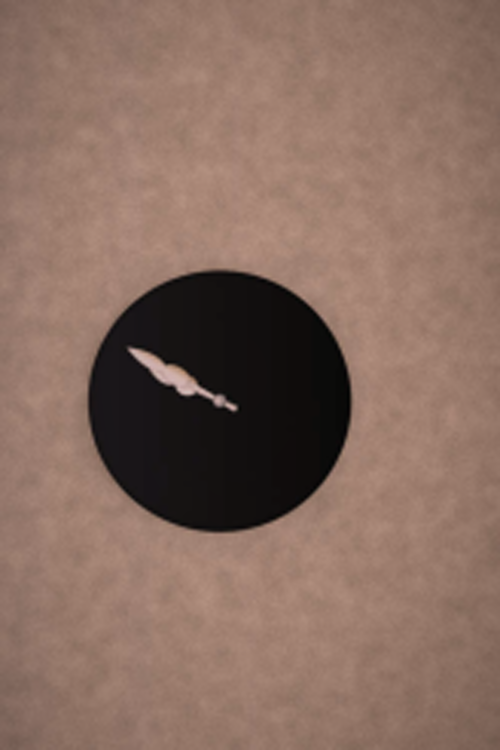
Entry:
h=9 m=50
